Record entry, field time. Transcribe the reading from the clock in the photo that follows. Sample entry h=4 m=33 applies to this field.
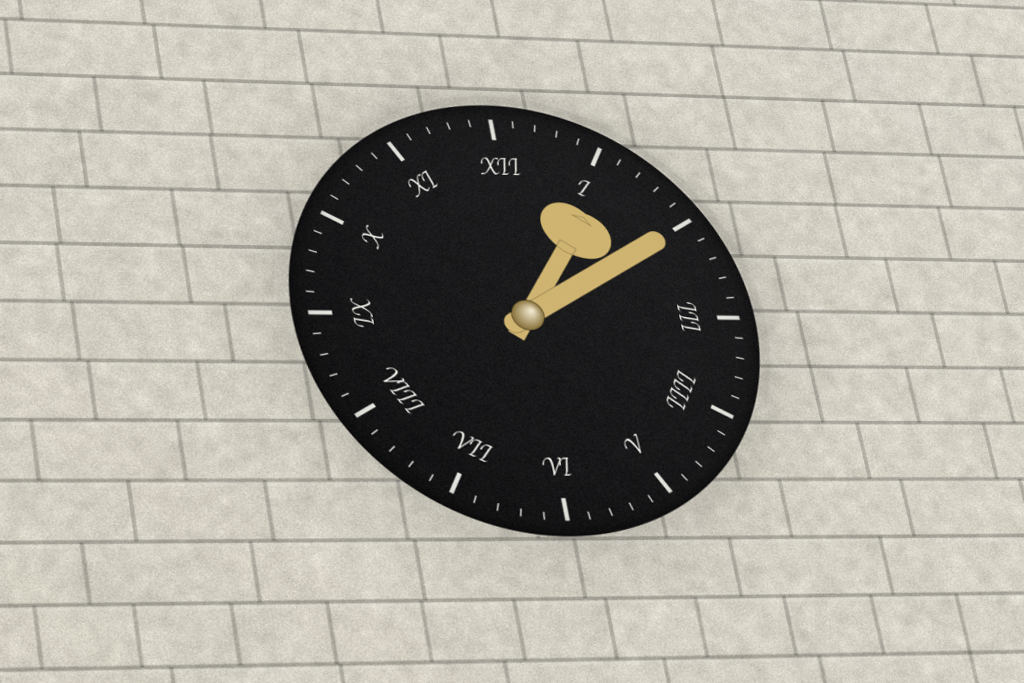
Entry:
h=1 m=10
